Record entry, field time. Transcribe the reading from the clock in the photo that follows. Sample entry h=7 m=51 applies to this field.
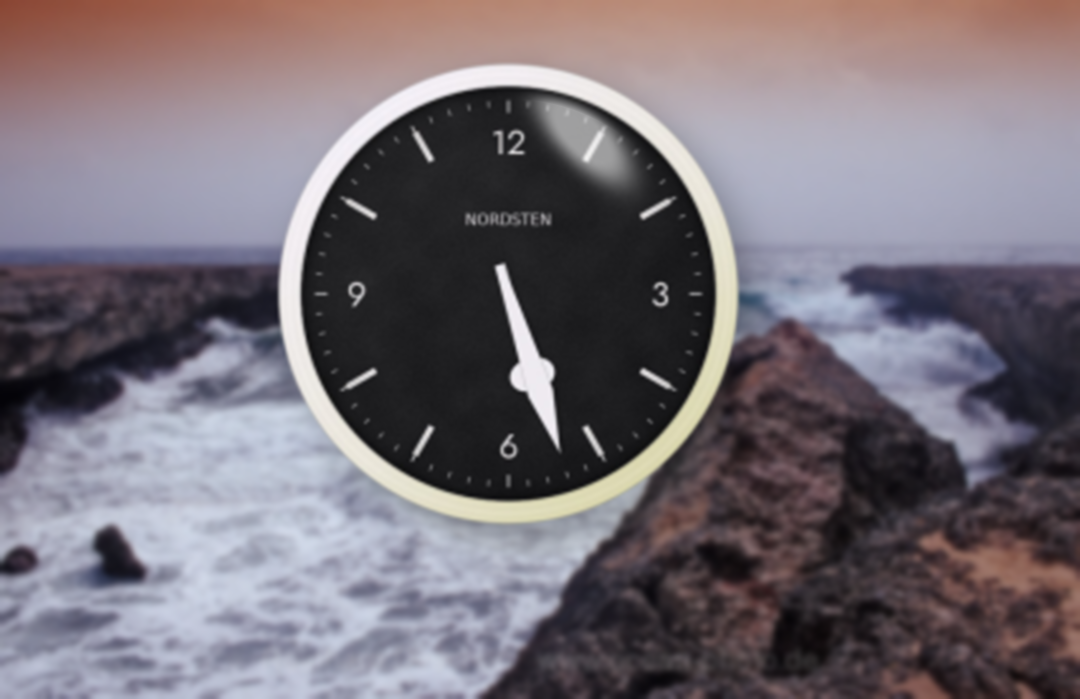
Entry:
h=5 m=27
